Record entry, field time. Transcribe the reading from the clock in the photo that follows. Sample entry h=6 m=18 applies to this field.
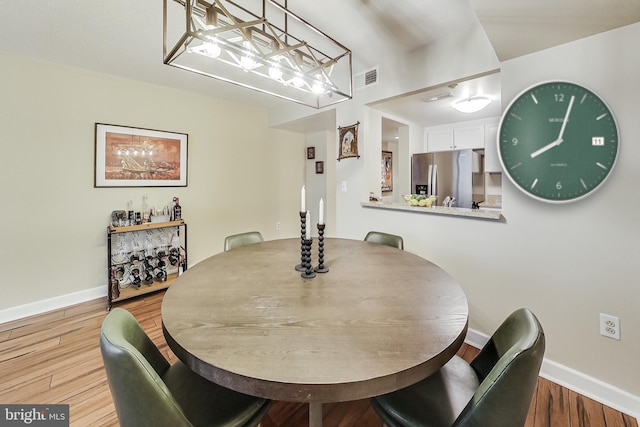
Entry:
h=8 m=3
